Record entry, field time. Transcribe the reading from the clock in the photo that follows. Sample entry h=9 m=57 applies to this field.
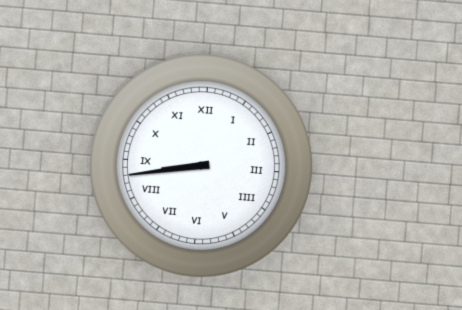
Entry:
h=8 m=43
